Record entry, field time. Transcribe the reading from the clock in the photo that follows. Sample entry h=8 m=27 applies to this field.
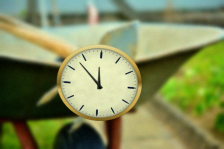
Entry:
h=11 m=53
